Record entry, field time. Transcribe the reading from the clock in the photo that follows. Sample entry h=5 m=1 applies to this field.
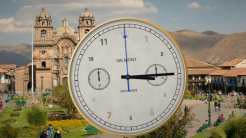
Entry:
h=3 m=15
